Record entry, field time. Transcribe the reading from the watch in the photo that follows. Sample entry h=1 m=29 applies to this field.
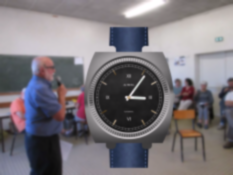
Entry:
h=3 m=6
